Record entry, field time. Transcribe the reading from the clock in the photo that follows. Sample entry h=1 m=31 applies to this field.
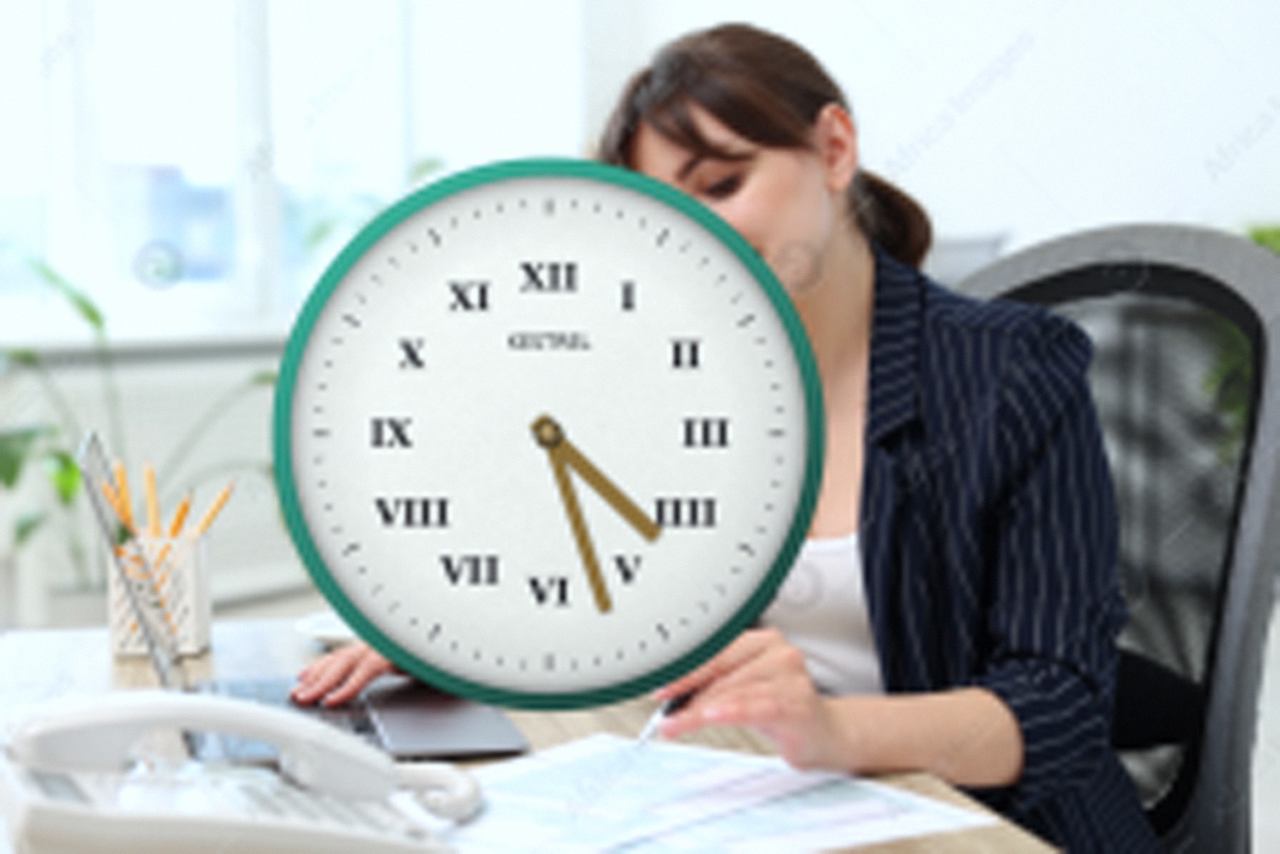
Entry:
h=4 m=27
